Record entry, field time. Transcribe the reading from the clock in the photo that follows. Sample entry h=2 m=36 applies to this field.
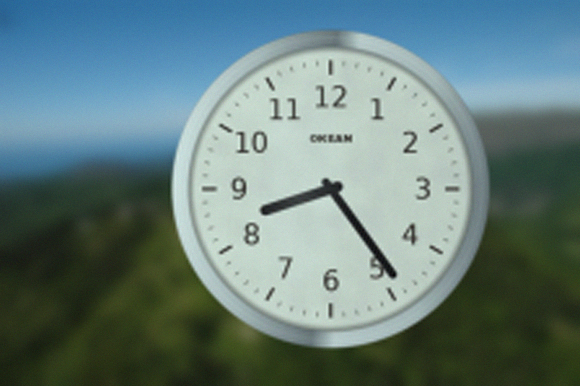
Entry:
h=8 m=24
